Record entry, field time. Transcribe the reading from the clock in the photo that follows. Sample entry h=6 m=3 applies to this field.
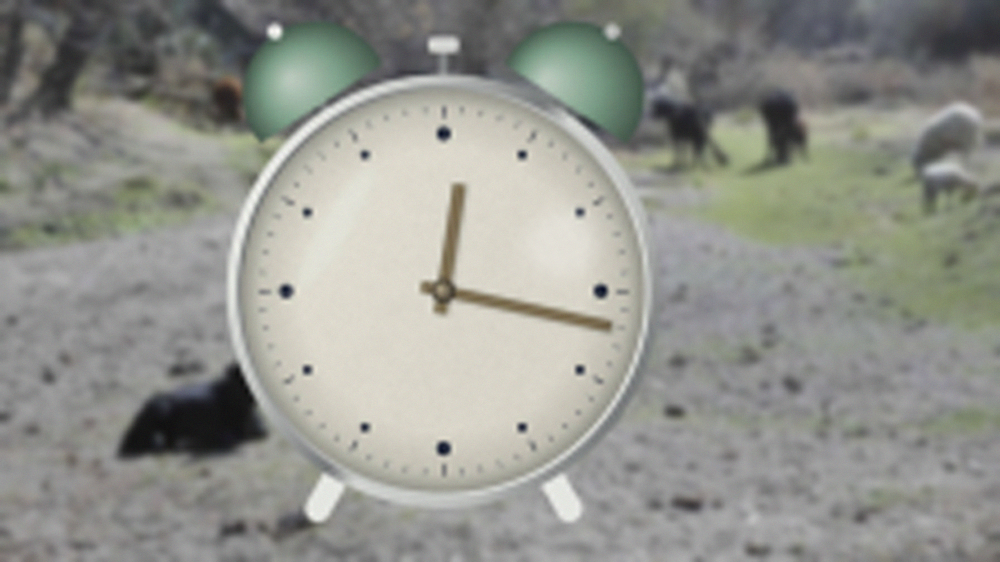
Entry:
h=12 m=17
